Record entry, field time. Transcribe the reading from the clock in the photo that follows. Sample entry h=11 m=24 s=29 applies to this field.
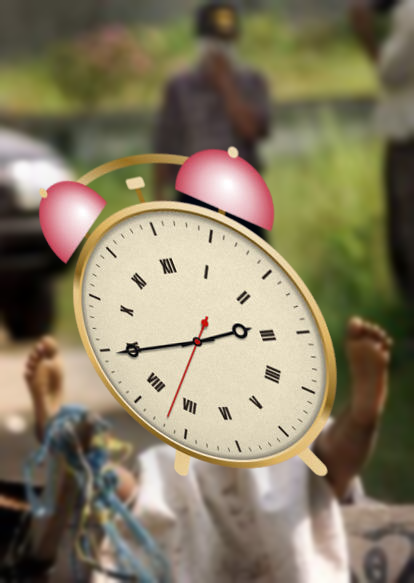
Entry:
h=2 m=44 s=37
